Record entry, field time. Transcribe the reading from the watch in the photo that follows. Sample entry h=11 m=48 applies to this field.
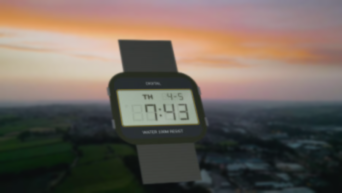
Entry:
h=7 m=43
